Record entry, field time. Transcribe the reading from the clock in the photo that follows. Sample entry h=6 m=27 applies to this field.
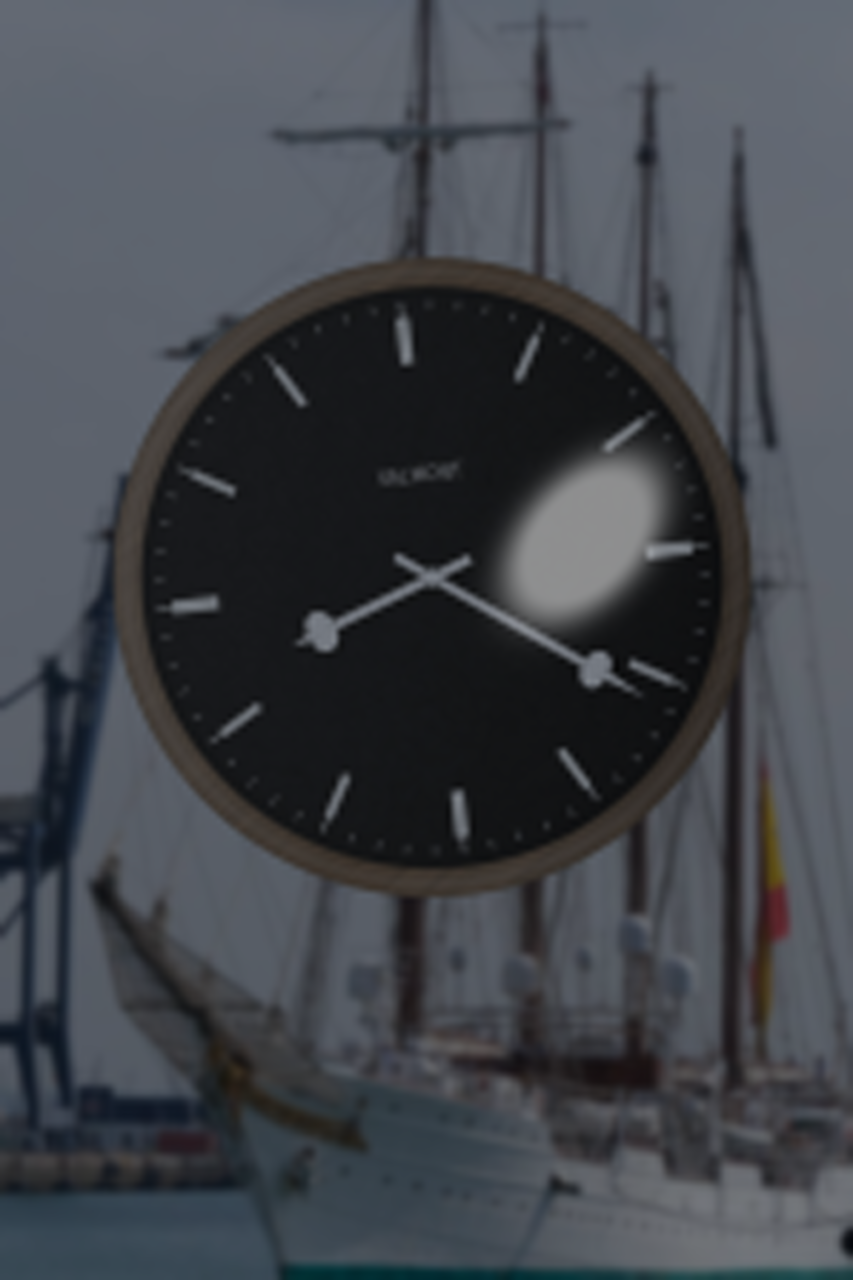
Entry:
h=8 m=21
